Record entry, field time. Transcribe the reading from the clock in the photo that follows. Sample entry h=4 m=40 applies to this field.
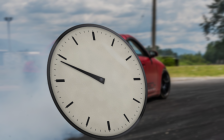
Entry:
h=9 m=49
